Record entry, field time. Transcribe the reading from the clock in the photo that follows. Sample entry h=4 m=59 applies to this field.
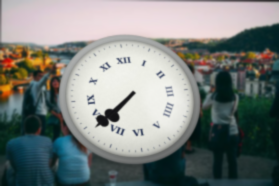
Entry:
h=7 m=39
